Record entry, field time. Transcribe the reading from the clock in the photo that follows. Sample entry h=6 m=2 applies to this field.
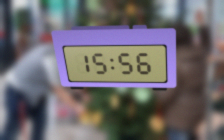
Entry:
h=15 m=56
